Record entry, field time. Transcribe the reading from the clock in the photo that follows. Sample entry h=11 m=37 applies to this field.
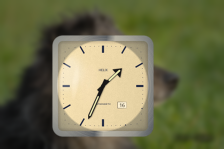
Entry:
h=1 m=34
